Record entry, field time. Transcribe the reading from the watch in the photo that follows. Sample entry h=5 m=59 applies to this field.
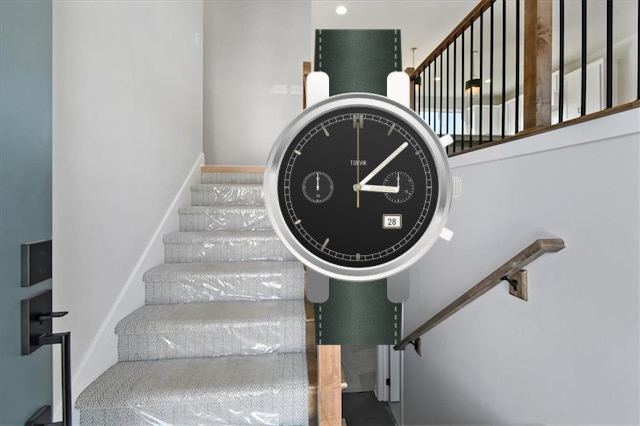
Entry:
h=3 m=8
